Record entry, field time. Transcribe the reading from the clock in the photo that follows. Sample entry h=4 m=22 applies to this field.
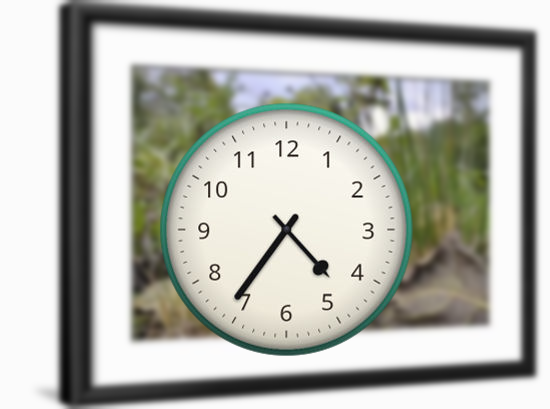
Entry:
h=4 m=36
